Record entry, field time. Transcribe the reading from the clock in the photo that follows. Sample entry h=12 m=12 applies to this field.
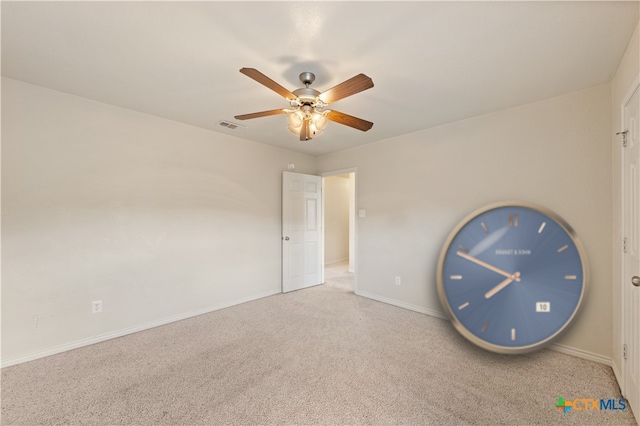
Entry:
h=7 m=49
